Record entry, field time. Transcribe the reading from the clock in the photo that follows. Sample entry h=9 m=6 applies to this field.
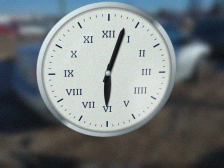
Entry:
h=6 m=3
